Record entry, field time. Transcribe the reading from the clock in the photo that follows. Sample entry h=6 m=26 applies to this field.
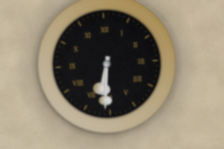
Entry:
h=6 m=31
